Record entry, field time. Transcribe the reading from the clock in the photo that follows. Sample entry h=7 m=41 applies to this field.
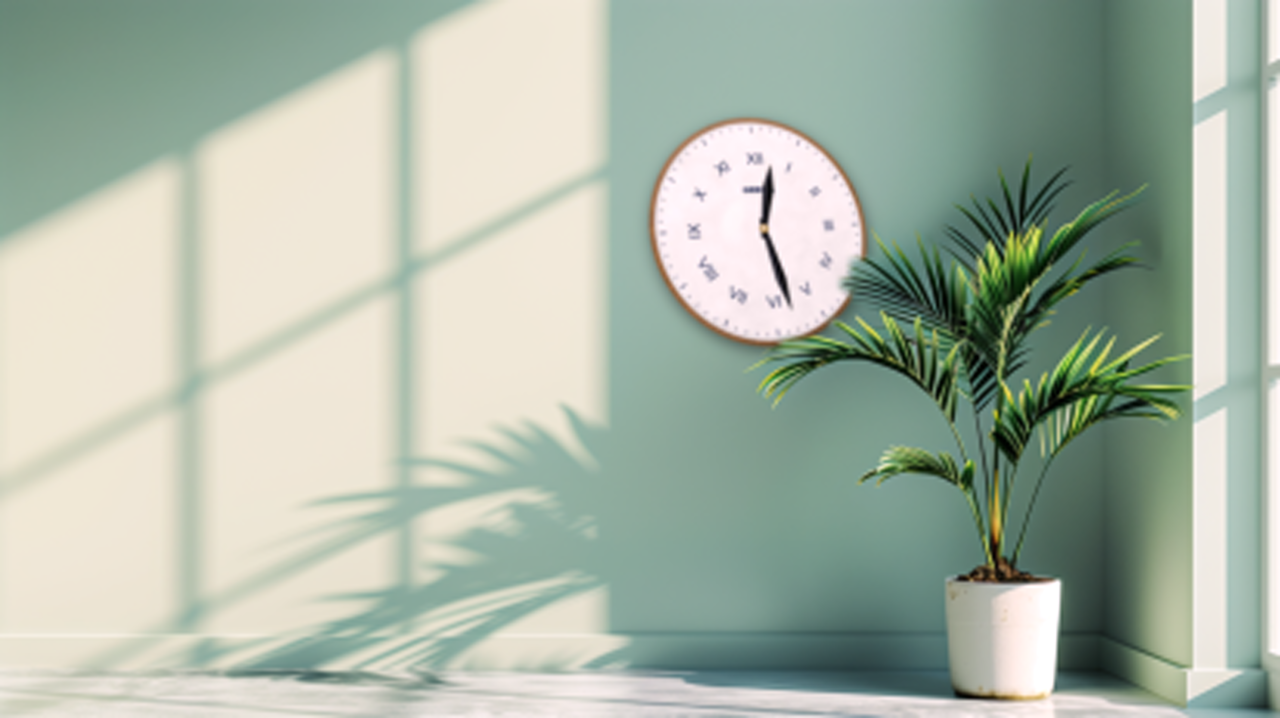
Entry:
h=12 m=28
